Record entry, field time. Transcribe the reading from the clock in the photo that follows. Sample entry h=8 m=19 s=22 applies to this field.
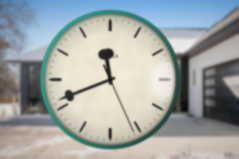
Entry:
h=11 m=41 s=26
